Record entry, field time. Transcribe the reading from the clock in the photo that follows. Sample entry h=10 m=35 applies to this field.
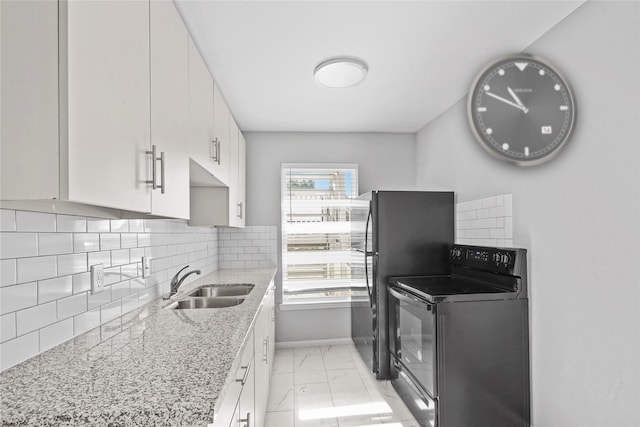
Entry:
h=10 m=49
